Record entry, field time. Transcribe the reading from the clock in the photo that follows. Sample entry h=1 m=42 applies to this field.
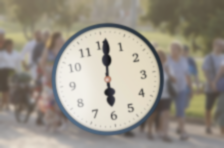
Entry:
h=6 m=1
